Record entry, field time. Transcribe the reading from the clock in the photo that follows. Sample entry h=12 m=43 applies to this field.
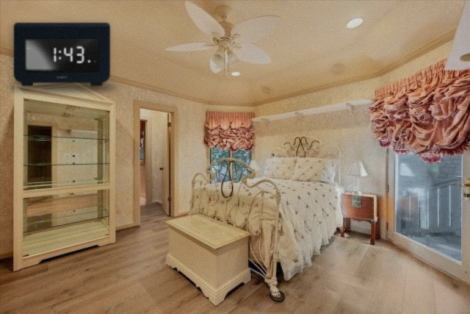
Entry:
h=1 m=43
